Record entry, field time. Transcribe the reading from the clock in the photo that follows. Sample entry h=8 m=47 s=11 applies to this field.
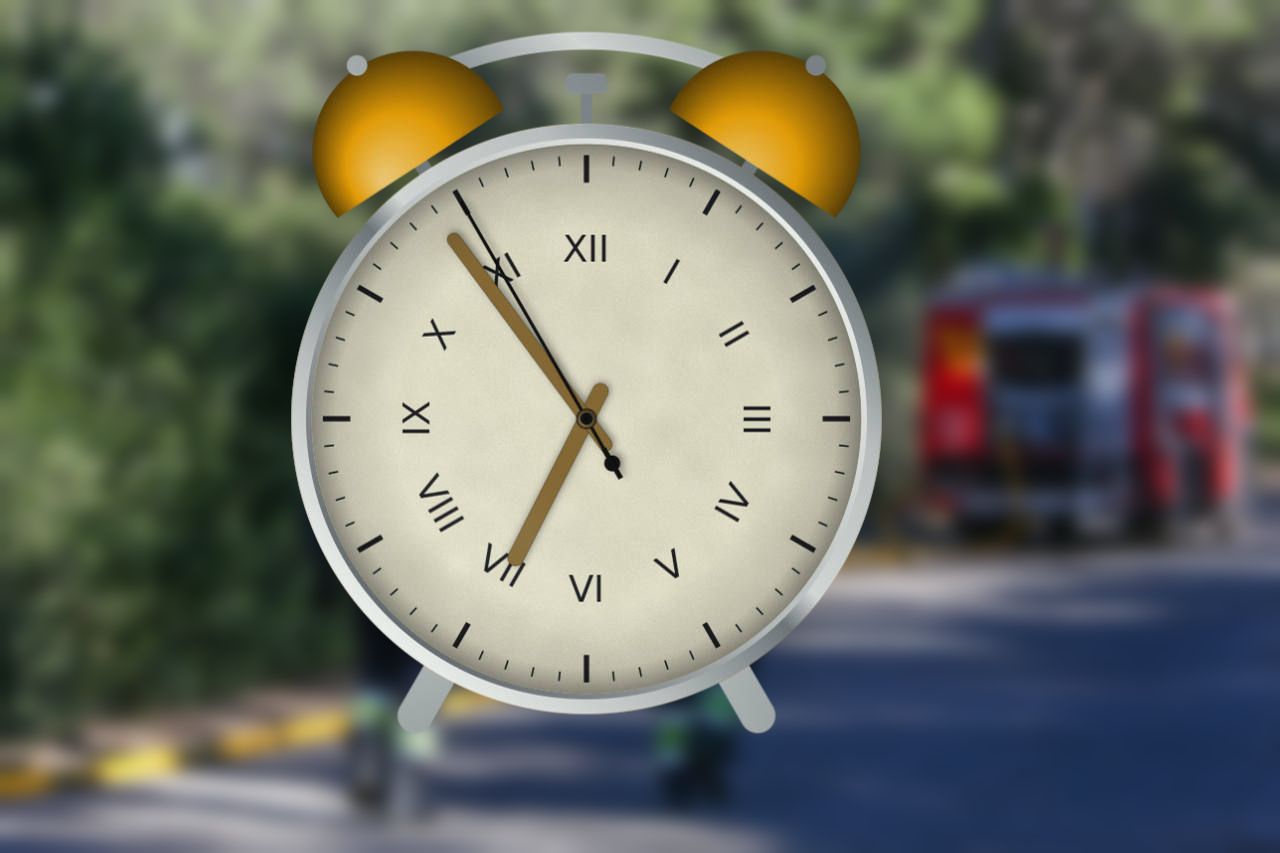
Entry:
h=6 m=53 s=55
